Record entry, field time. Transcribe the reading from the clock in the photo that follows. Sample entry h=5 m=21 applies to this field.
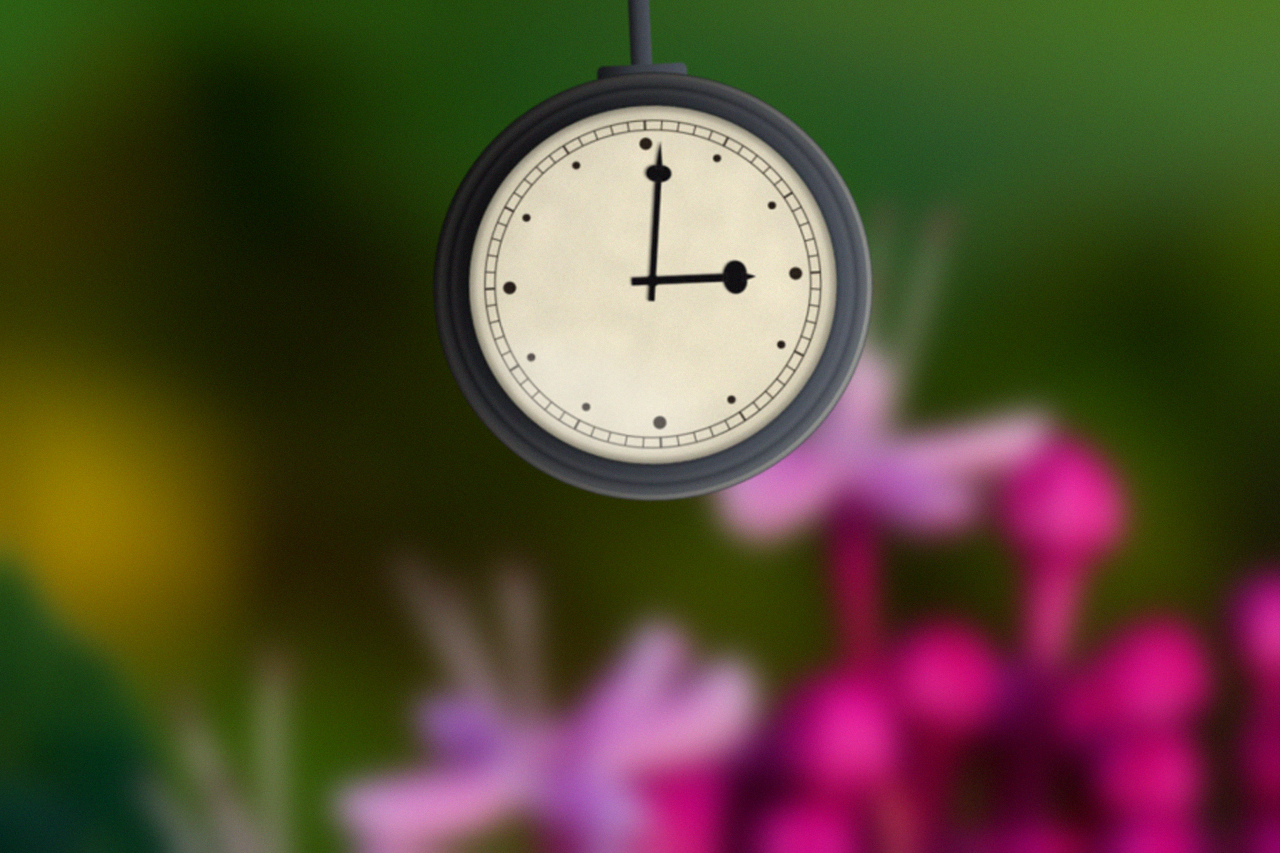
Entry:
h=3 m=1
